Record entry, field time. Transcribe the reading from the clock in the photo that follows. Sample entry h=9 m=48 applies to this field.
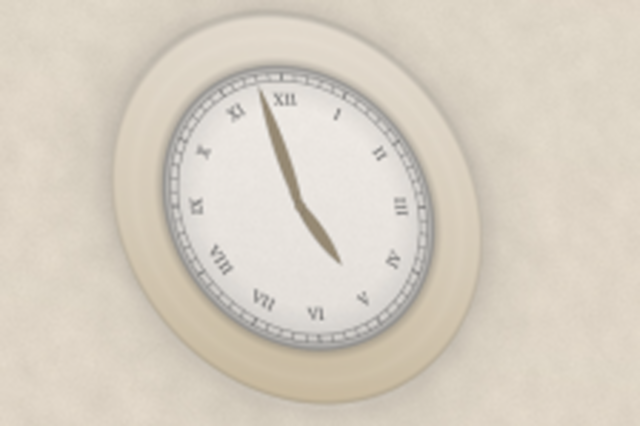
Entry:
h=4 m=58
